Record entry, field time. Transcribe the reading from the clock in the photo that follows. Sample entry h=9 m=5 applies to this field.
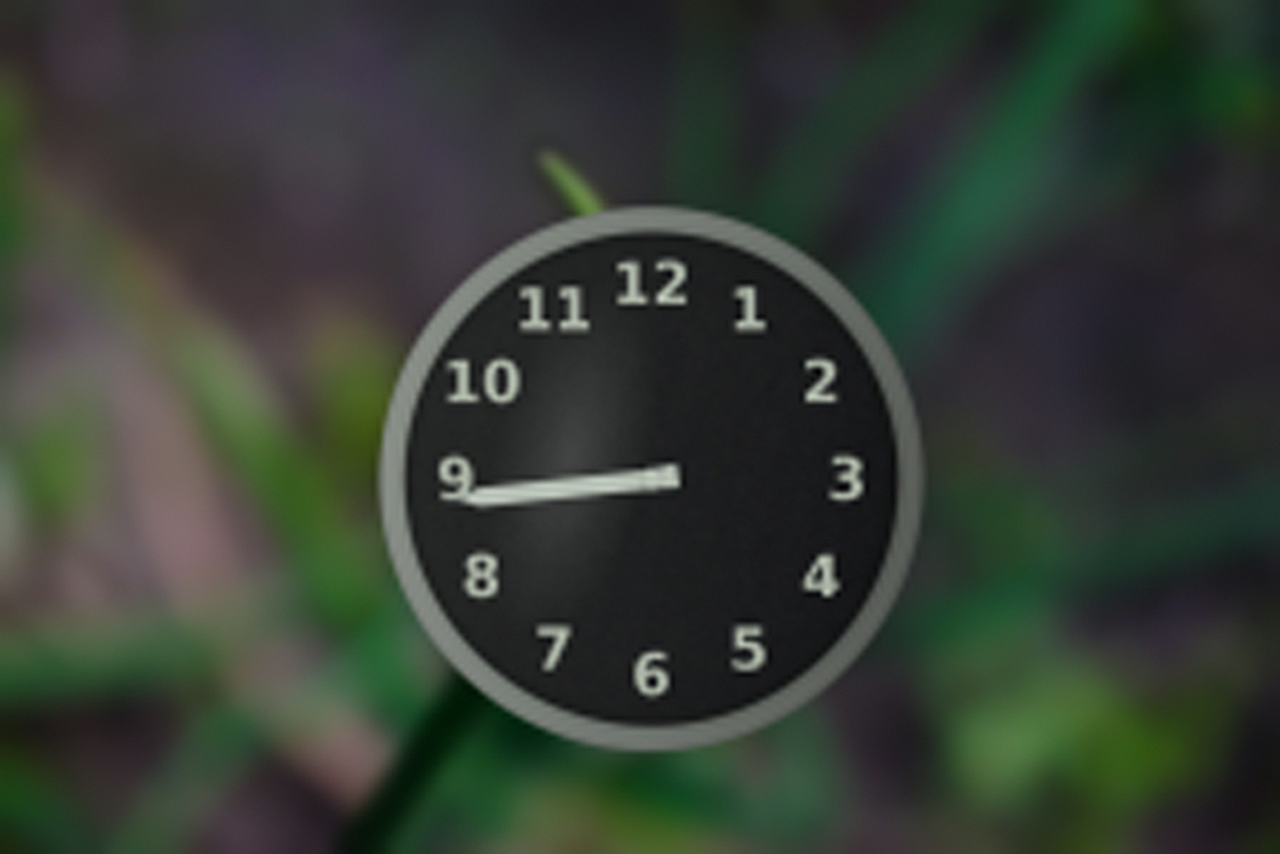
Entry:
h=8 m=44
